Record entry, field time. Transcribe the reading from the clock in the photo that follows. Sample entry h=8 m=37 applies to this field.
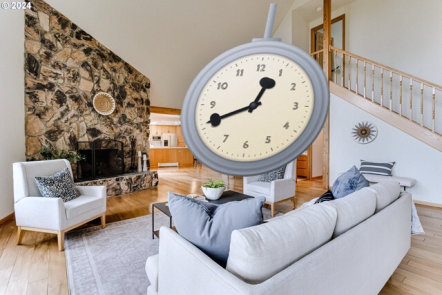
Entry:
h=12 m=41
